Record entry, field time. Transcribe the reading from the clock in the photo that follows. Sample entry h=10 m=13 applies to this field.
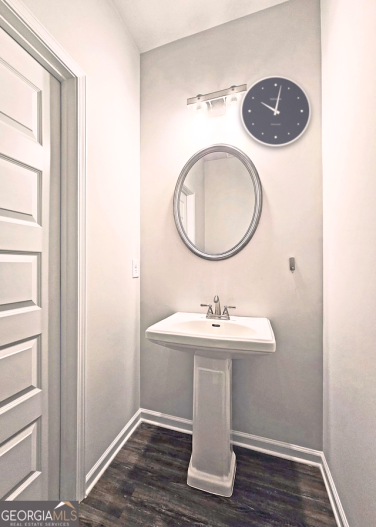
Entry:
h=10 m=2
